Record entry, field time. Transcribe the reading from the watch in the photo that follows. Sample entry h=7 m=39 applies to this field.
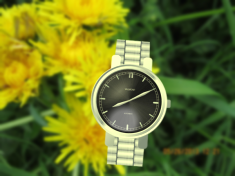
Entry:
h=8 m=10
